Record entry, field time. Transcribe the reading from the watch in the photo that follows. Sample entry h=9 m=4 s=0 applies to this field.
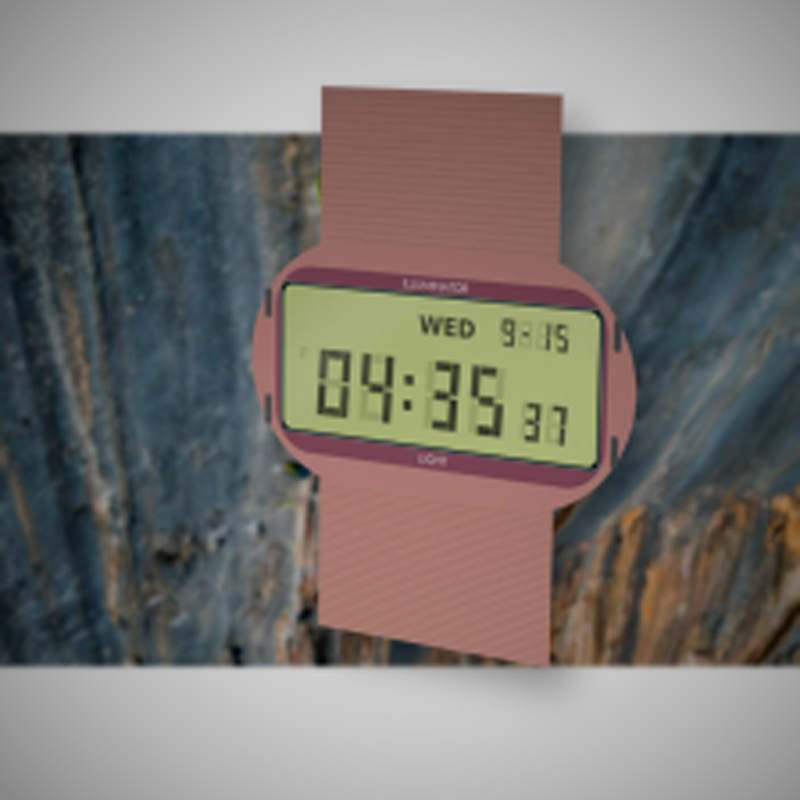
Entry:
h=4 m=35 s=37
